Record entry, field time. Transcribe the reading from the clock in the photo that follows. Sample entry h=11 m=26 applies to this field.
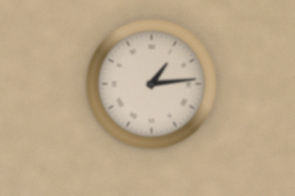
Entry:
h=1 m=14
